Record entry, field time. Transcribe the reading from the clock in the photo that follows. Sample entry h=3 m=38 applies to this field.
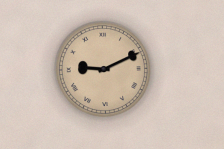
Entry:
h=9 m=11
